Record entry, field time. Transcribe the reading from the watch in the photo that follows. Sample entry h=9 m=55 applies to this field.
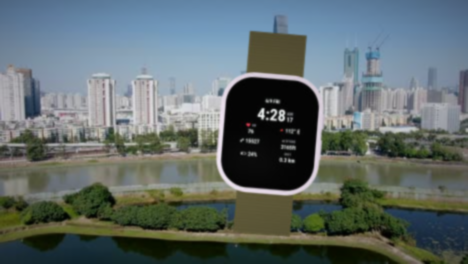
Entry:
h=4 m=28
